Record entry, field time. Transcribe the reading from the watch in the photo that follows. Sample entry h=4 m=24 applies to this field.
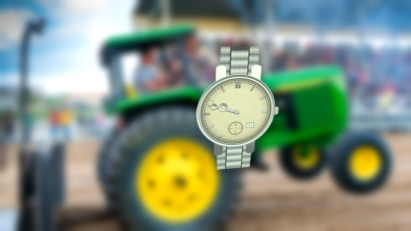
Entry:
h=9 m=48
